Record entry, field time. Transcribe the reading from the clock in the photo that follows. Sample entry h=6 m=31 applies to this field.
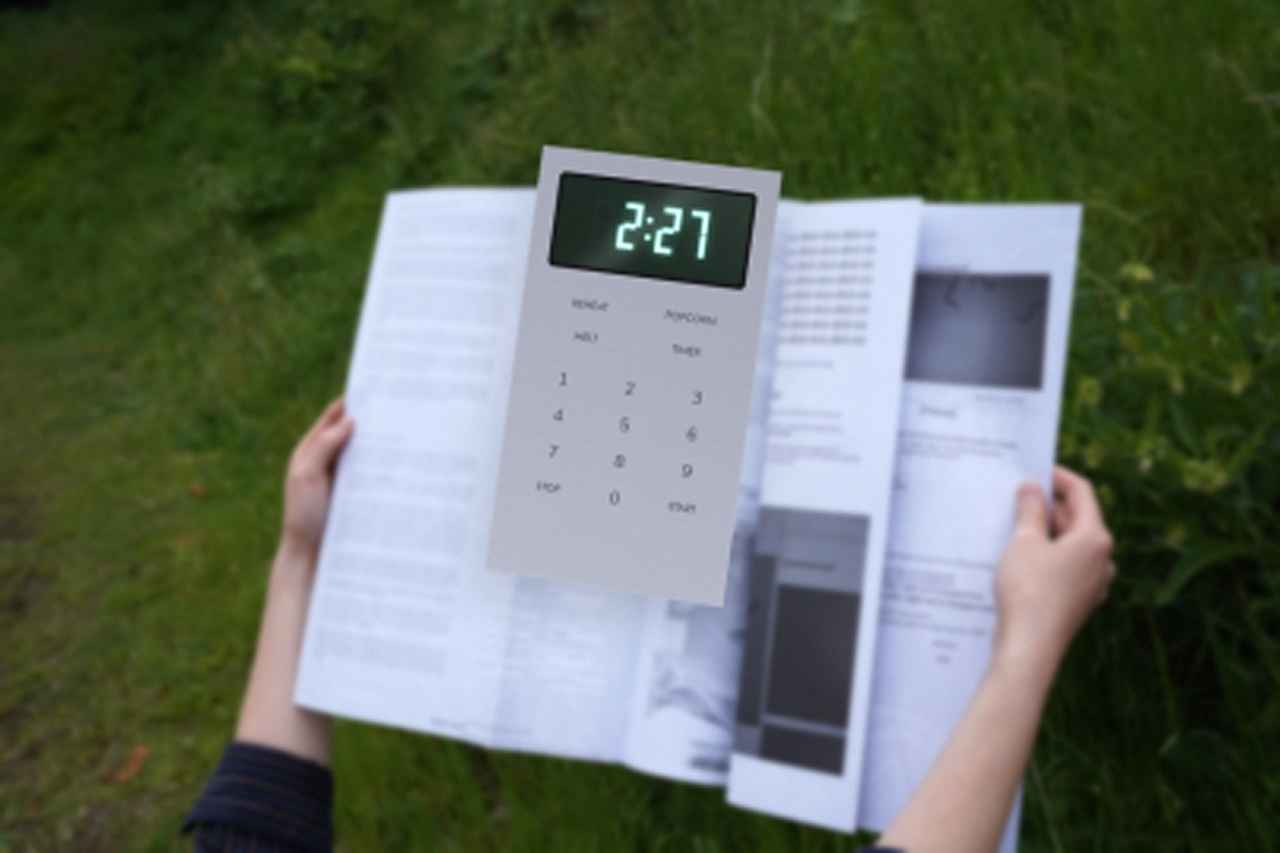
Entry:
h=2 m=27
